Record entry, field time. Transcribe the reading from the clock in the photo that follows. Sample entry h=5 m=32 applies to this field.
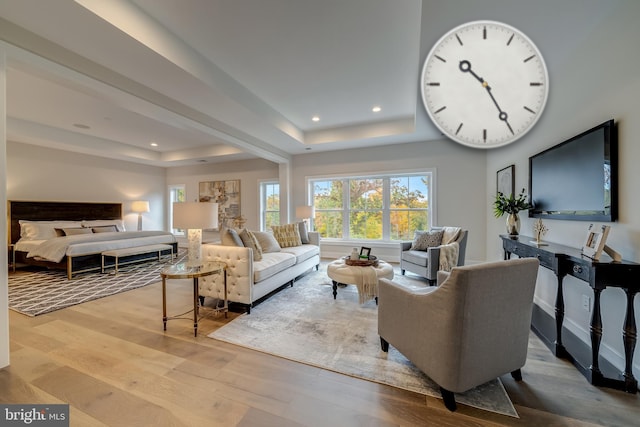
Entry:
h=10 m=25
